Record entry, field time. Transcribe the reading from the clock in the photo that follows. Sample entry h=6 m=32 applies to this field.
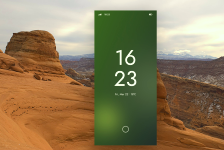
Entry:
h=16 m=23
